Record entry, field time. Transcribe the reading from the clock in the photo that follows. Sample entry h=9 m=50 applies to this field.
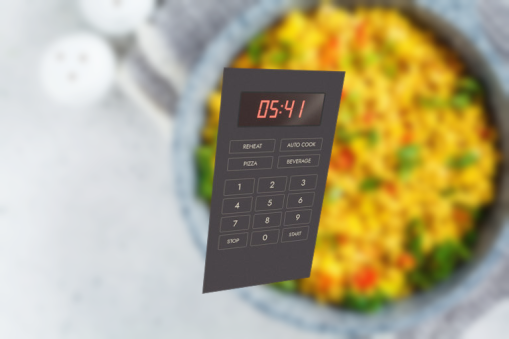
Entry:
h=5 m=41
